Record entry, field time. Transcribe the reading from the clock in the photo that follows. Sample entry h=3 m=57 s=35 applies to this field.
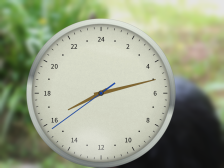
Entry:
h=16 m=12 s=39
